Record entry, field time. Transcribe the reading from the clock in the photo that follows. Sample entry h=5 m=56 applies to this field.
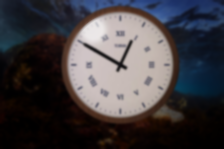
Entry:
h=12 m=50
